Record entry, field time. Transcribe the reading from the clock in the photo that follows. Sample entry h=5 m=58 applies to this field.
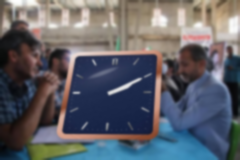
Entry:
h=2 m=10
